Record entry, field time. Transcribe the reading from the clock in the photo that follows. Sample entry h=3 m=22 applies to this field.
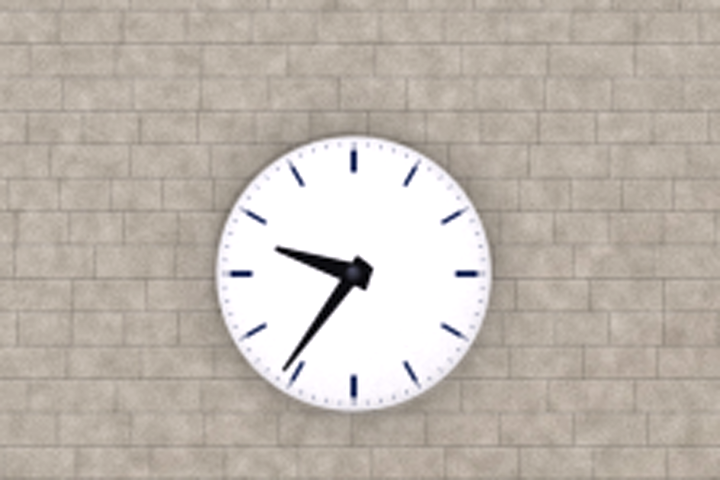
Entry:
h=9 m=36
